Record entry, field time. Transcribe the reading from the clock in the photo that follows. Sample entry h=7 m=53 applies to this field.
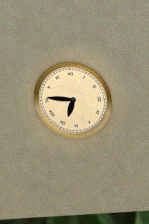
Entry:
h=6 m=46
